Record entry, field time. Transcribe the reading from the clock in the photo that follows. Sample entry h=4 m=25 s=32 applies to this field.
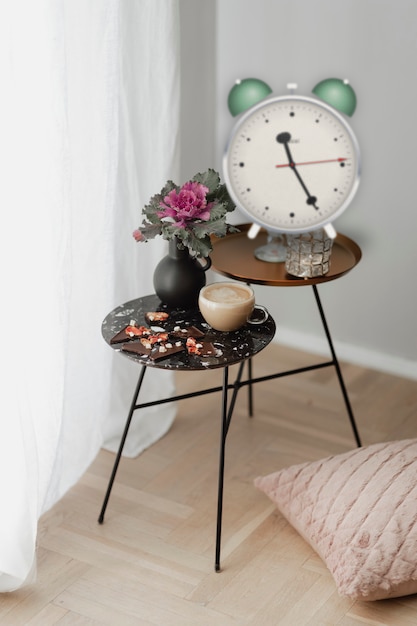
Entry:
h=11 m=25 s=14
